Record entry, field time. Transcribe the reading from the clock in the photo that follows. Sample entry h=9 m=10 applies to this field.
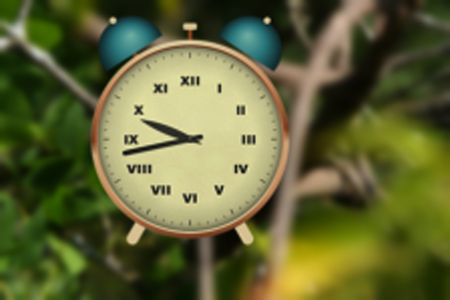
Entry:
h=9 m=43
